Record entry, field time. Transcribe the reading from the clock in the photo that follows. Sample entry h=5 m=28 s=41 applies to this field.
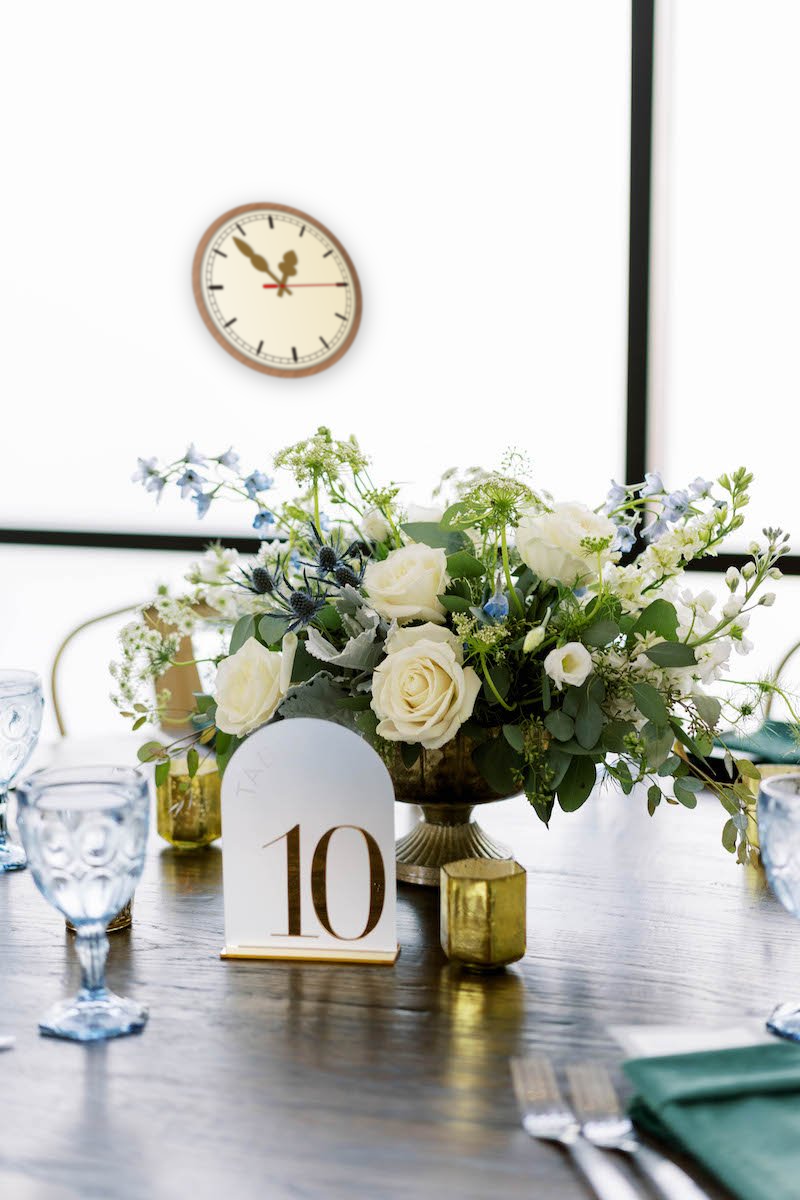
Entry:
h=12 m=53 s=15
